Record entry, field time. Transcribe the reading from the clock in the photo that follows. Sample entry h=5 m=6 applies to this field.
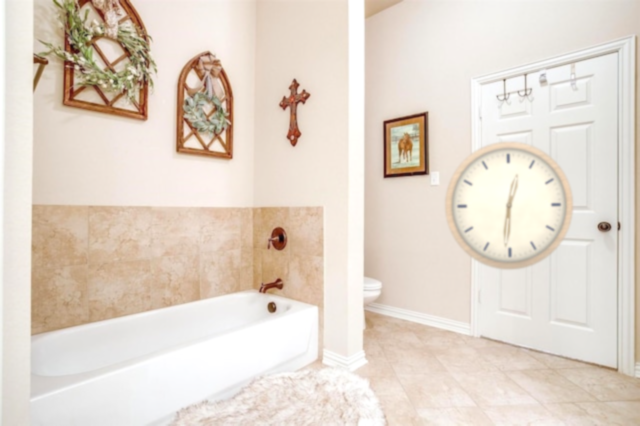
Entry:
h=12 m=31
